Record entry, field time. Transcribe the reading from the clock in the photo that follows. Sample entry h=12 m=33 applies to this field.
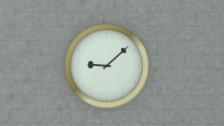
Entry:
h=9 m=8
